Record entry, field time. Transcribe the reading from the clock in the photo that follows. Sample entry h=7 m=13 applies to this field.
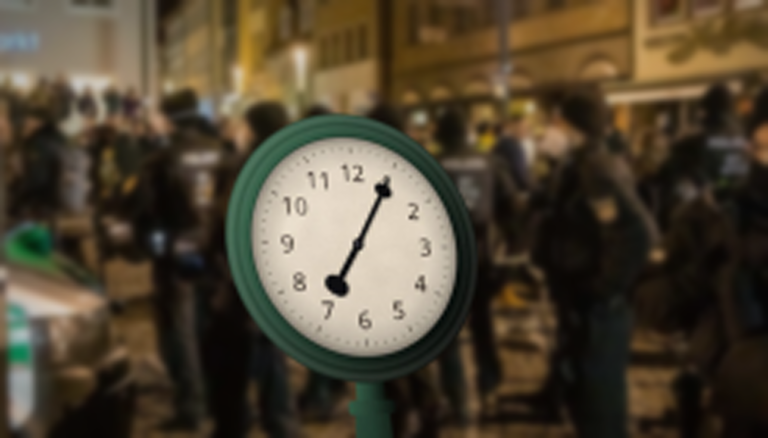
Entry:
h=7 m=5
